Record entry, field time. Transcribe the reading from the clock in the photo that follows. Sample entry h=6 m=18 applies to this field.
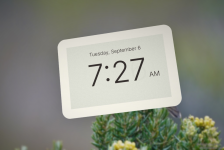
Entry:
h=7 m=27
